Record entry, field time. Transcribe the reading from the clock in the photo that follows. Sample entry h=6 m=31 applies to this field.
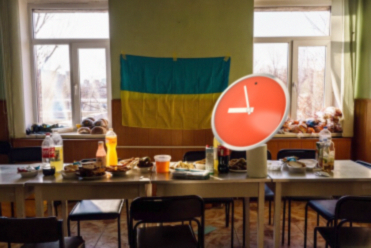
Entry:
h=8 m=56
